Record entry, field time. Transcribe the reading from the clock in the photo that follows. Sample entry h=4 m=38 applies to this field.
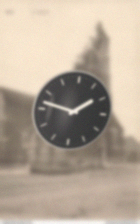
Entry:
h=1 m=47
